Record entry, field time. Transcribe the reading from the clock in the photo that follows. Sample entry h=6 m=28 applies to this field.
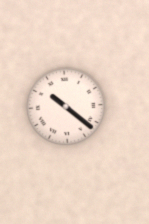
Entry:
h=10 m=22
